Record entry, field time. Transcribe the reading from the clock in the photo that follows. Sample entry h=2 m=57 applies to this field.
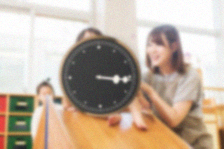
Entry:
h=3 m=16
